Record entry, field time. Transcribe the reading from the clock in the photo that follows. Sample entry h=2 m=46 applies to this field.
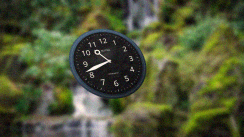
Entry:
h=10 m=42
